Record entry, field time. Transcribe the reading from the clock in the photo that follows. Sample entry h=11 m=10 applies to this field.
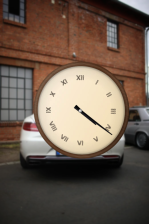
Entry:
h=4 m=21
